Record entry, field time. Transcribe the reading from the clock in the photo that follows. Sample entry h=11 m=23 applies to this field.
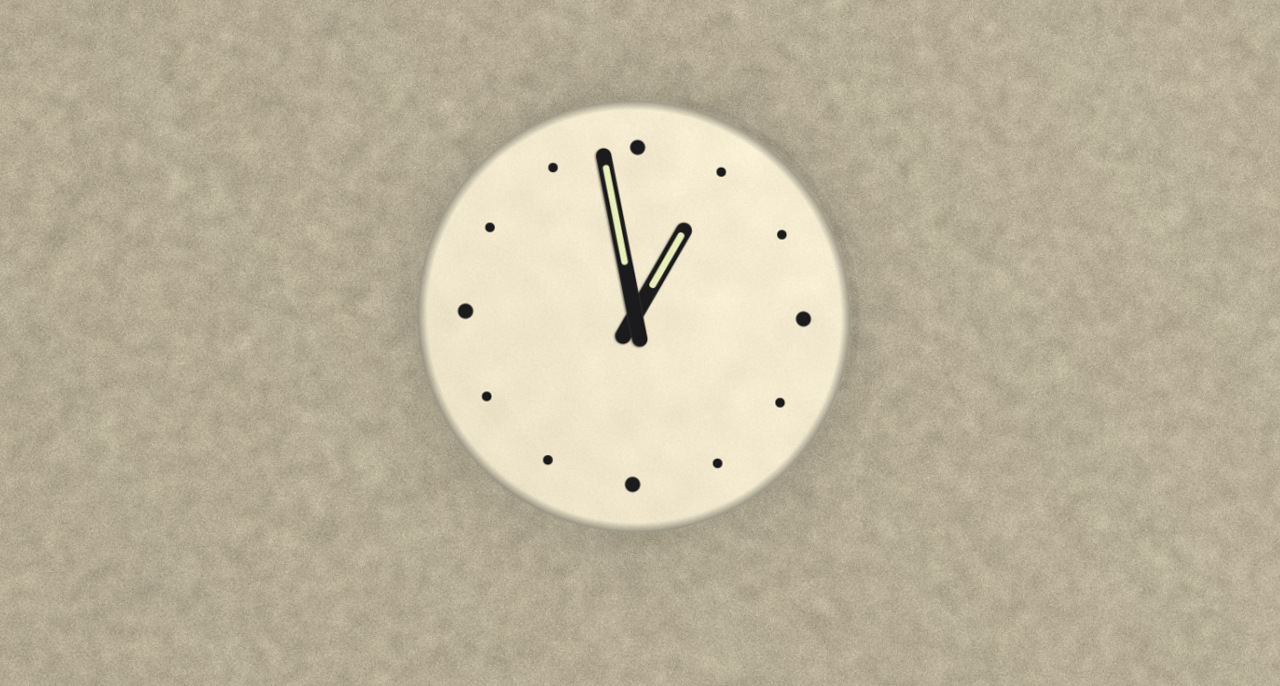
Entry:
h=12 m=58
